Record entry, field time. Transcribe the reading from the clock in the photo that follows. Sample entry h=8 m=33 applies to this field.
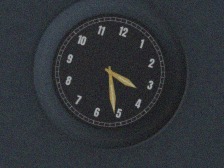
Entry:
h=3 m=26
